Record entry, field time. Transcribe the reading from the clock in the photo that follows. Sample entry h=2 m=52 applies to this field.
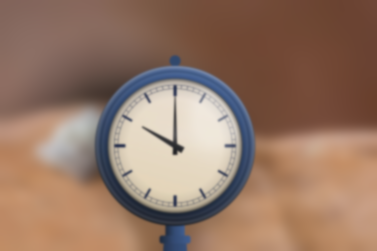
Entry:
h=10 m=0
